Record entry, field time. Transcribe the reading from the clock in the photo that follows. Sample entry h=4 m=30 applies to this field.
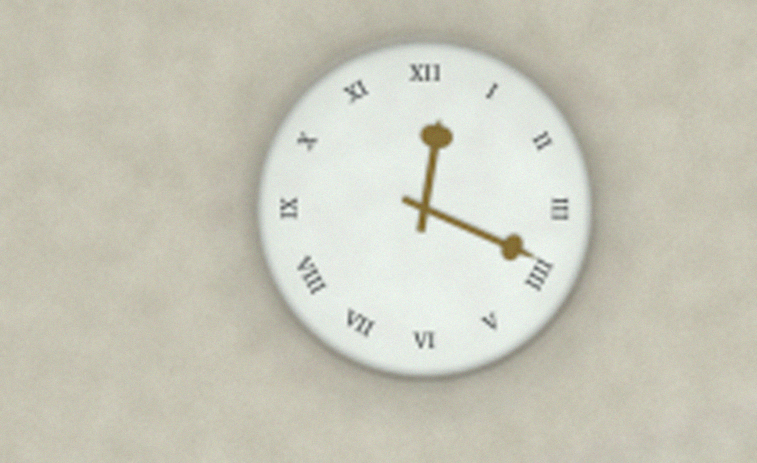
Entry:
h=12 m=19
